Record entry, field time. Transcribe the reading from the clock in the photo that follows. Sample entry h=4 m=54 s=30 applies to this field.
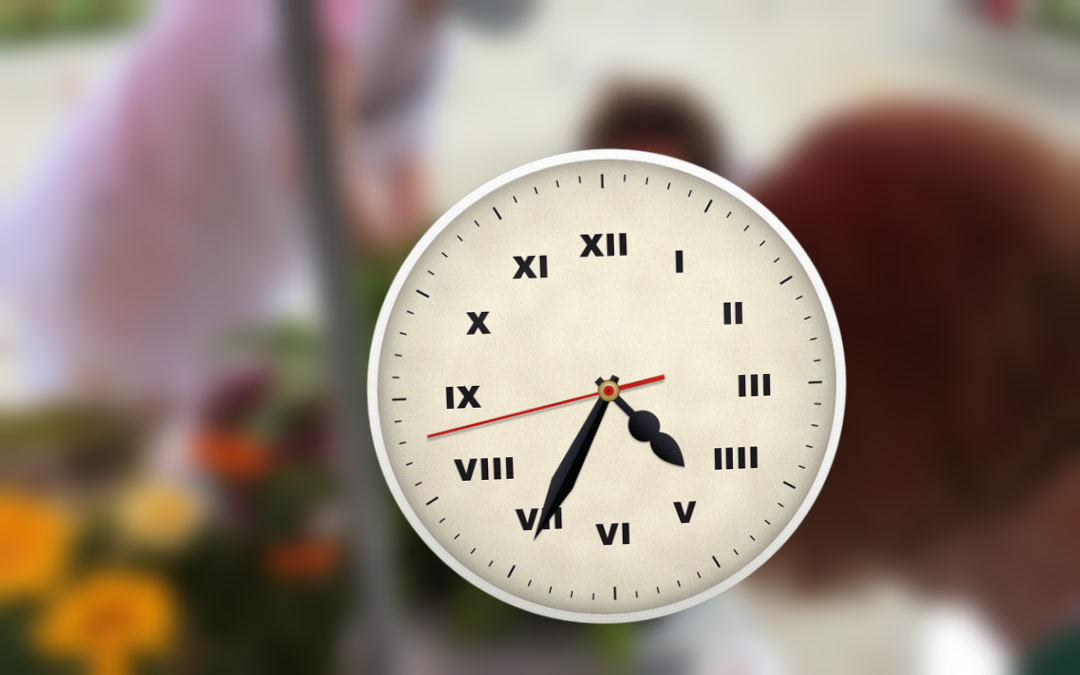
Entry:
h=4 m=34 s=43
